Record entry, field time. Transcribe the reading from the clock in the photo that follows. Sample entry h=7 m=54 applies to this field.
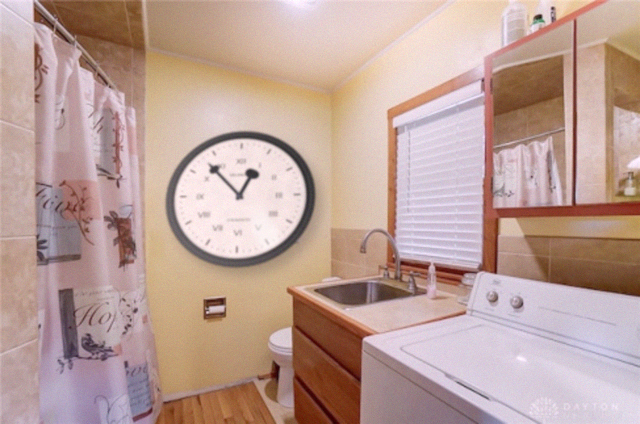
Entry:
h=12 m=53
